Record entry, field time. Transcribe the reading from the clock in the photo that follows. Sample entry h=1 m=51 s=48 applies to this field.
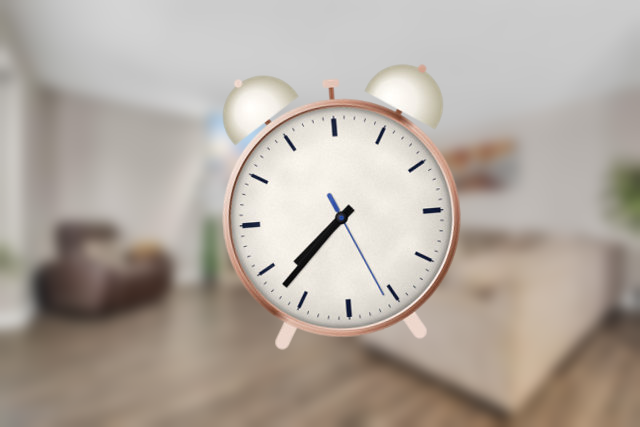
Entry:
h=7 m=37 s=26
